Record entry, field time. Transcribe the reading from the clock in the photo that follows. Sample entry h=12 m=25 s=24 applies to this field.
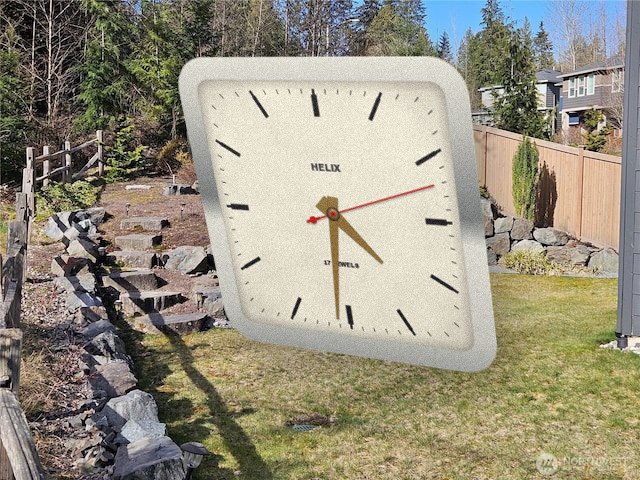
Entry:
h=4 m=31 s=12
